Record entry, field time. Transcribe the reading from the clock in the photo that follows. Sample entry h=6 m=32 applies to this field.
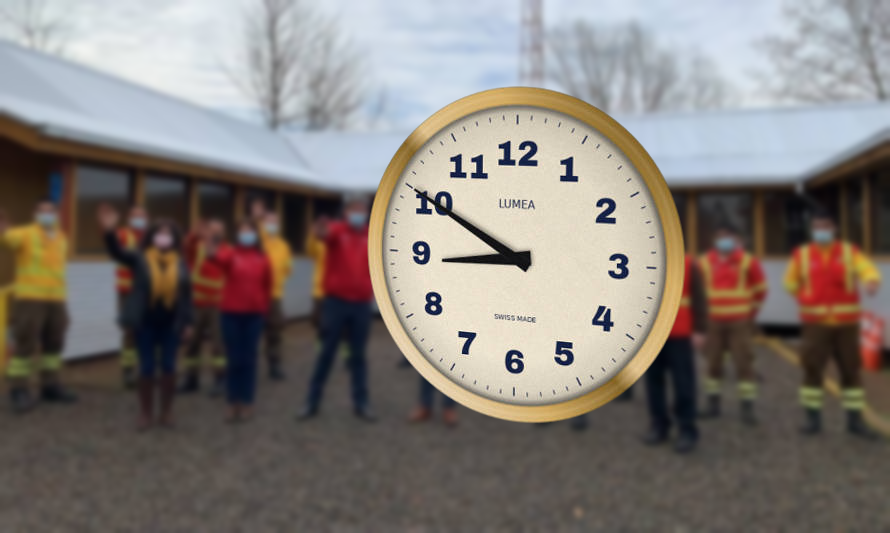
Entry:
h=8 m=50
